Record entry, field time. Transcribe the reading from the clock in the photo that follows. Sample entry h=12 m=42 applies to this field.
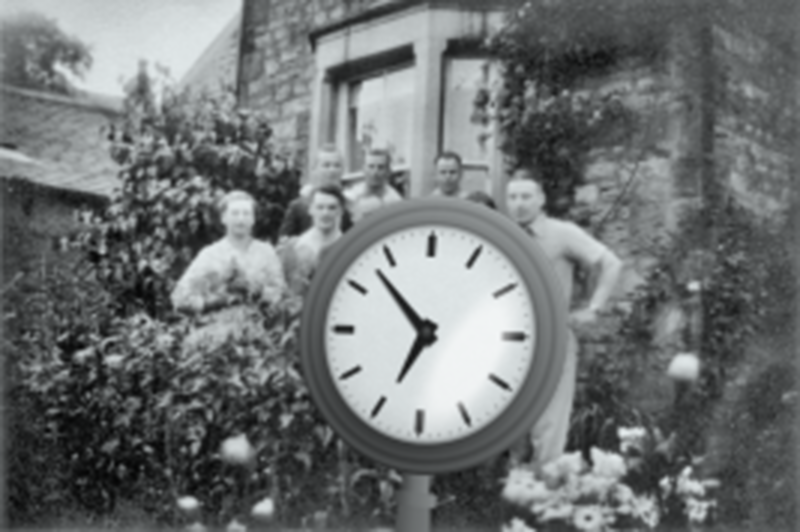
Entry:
h=6 m=53
